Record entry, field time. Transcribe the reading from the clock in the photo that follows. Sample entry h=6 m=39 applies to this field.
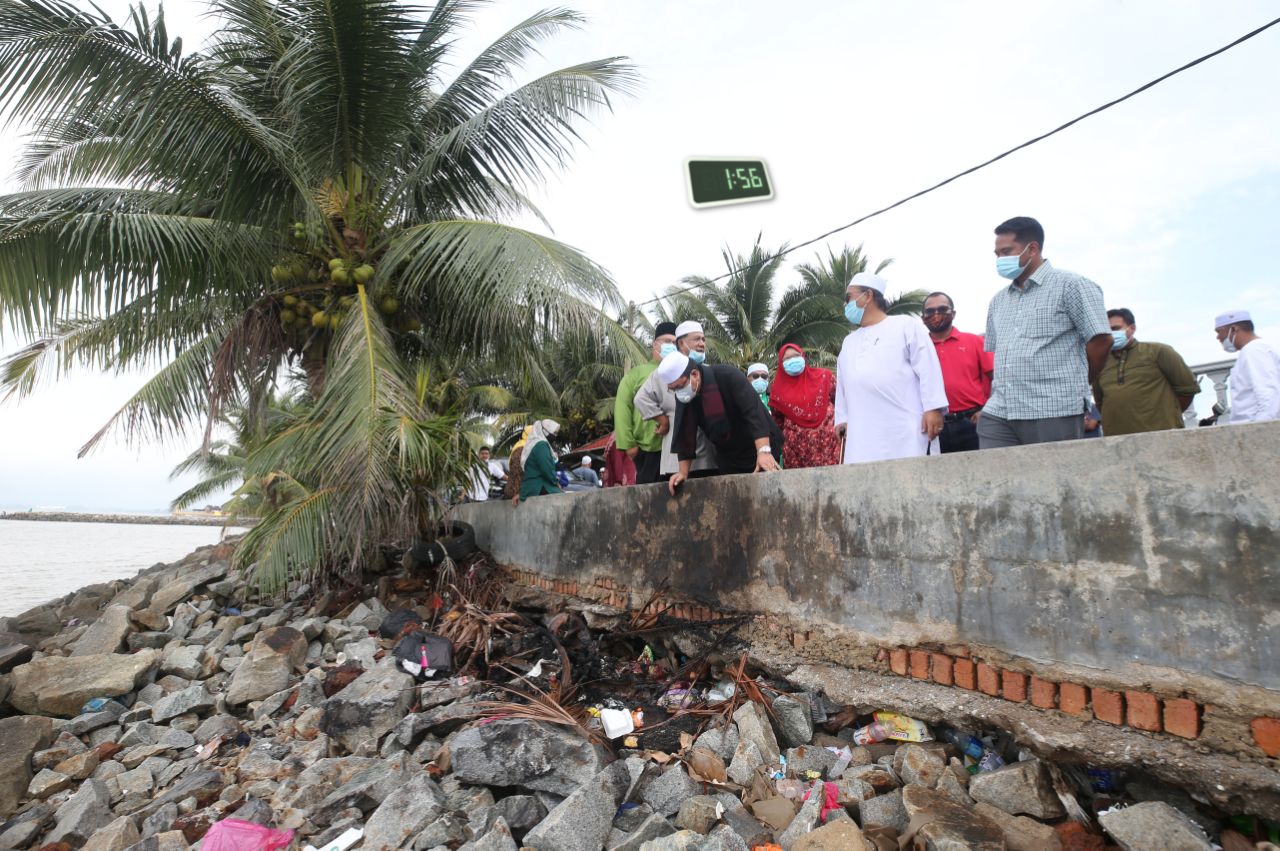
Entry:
h=1 m=56
